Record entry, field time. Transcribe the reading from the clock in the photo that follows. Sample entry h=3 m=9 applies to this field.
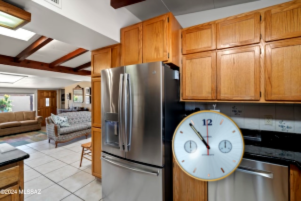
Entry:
h=10 m=54
